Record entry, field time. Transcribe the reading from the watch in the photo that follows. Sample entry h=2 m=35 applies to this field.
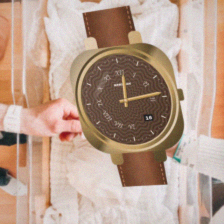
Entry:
h=12 m=14
